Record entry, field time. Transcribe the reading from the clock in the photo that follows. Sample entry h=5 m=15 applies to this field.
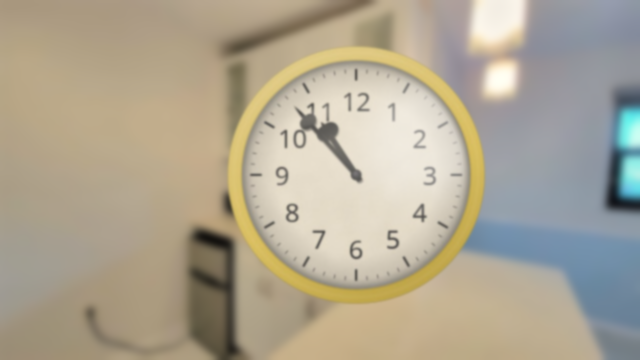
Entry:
h=10 m=53
